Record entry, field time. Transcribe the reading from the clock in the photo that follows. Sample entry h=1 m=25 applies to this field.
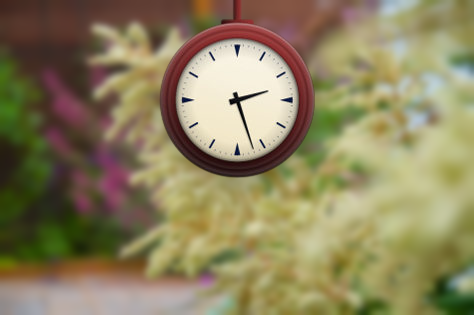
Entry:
h=2 m=27
